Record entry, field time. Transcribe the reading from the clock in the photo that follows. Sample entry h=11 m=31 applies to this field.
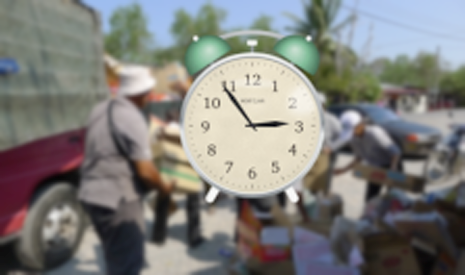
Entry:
h=2 m=54
